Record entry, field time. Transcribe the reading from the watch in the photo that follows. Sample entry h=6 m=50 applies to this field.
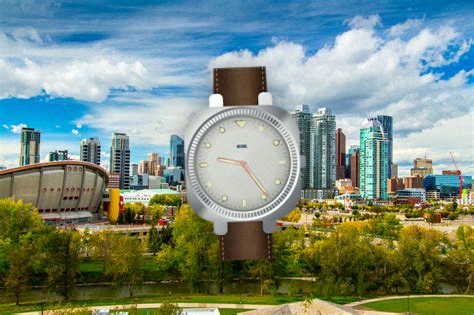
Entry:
h=9 m=24
